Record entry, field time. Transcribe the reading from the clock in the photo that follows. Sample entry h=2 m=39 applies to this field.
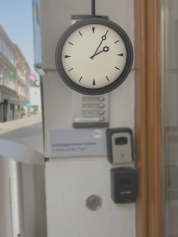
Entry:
h=2 m=5
